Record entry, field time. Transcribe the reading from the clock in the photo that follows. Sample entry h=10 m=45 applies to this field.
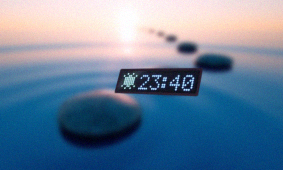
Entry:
h=23 m=40
